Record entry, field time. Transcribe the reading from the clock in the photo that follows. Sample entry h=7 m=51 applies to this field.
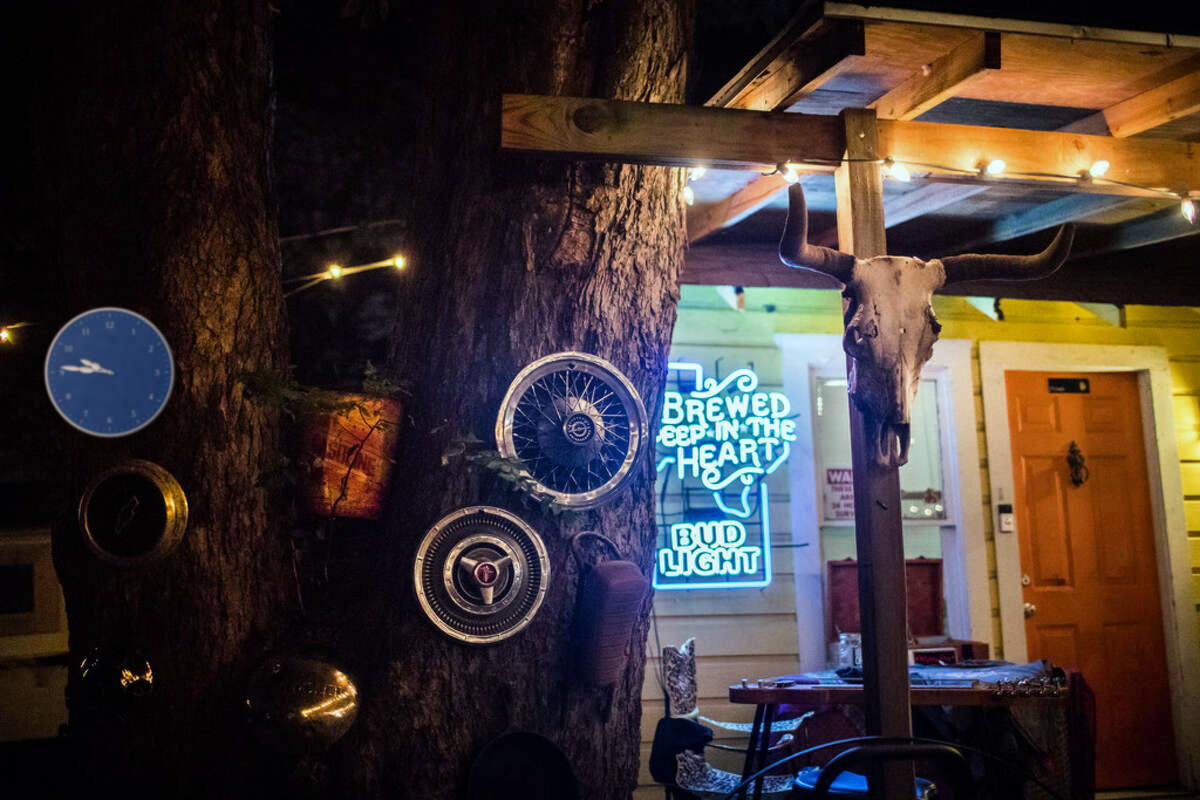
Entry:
h=9 m=46
